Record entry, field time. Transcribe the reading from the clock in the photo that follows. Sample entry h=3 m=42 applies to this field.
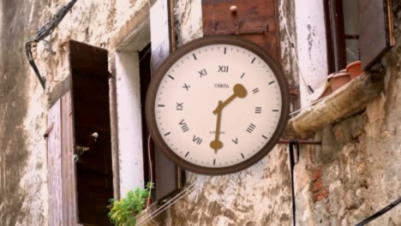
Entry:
h=1 m=30
